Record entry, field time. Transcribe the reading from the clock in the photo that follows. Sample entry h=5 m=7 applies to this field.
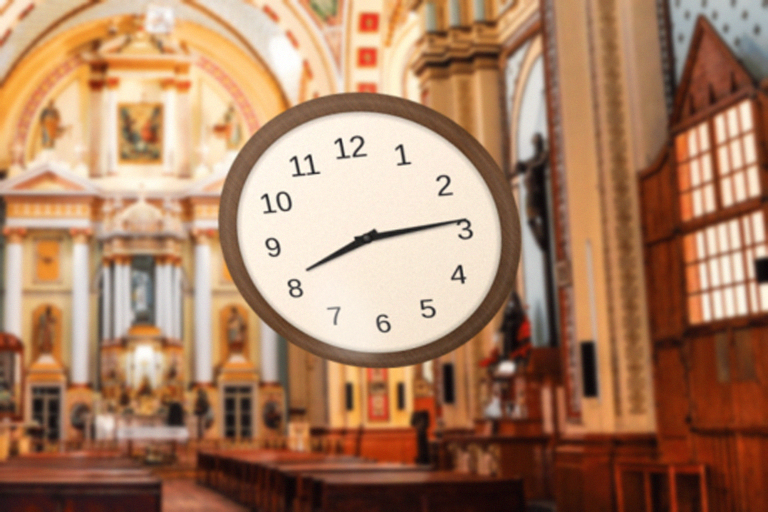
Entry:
h=8 m=14
